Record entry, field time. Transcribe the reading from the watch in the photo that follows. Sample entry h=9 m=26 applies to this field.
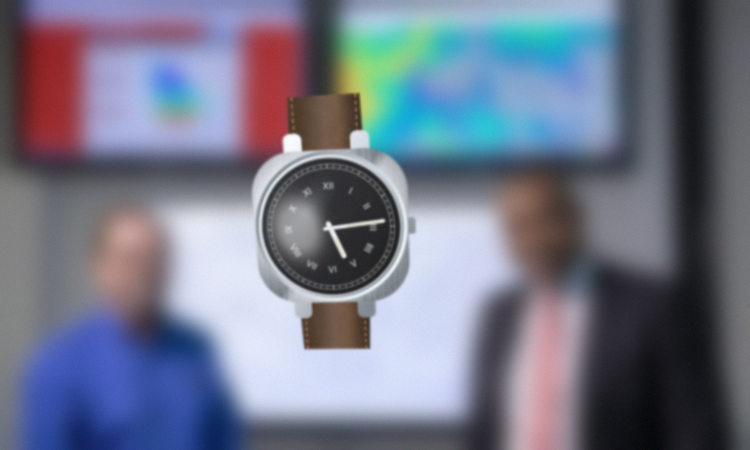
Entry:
h=5 m=14
